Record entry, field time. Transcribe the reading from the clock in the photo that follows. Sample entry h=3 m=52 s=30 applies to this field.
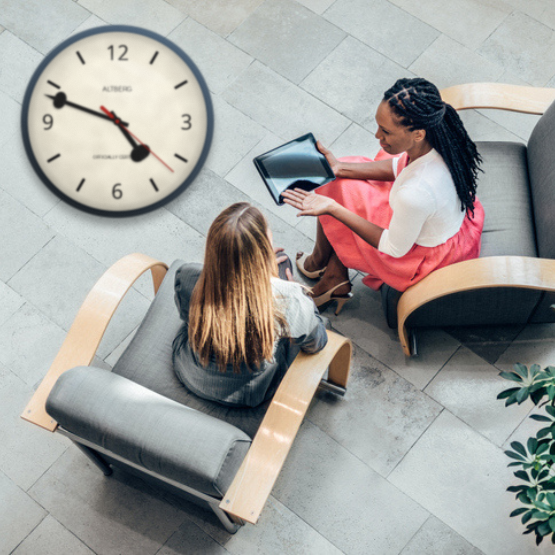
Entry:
h=4 m=48 s=22
